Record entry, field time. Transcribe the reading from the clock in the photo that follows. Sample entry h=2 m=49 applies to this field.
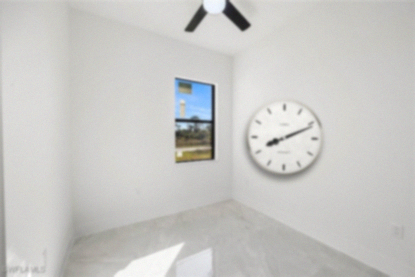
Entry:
h=8 m=11
